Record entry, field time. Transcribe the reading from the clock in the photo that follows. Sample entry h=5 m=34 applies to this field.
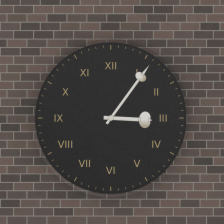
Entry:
h=3 m=6
